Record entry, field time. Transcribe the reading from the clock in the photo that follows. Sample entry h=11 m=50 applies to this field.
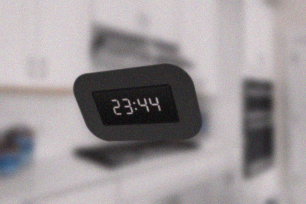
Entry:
h=23 m=44
